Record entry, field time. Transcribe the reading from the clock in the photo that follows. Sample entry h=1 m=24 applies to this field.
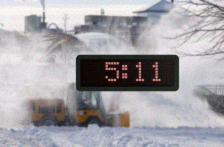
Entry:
h=5 m=11
